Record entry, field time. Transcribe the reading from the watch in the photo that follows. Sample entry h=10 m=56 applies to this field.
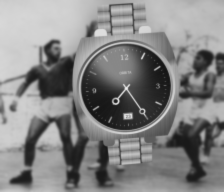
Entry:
h=7 m=25
